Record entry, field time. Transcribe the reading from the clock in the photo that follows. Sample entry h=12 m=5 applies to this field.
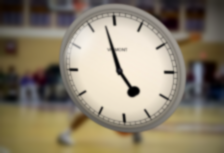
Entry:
h=4 m=58
